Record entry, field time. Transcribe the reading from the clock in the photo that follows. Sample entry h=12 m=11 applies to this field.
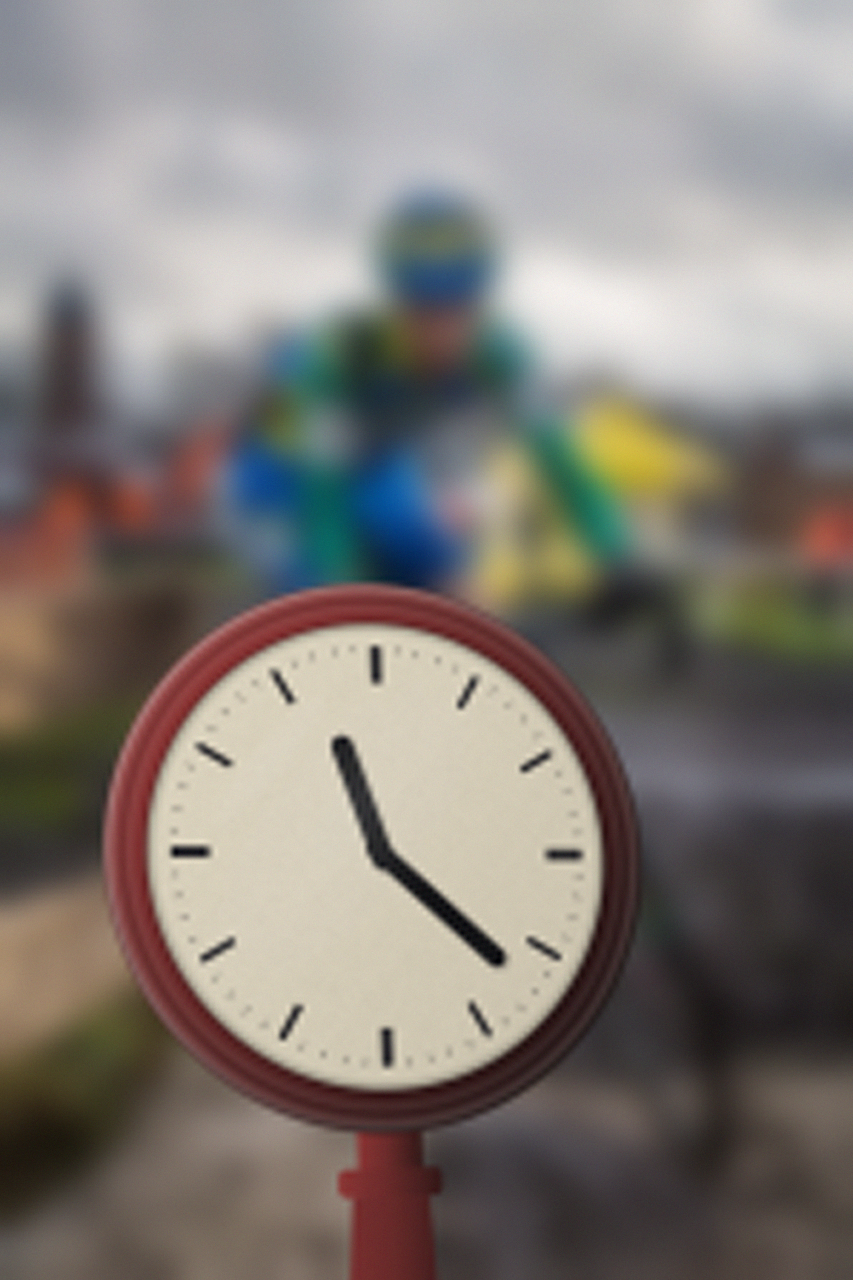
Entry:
h=11 m=22
